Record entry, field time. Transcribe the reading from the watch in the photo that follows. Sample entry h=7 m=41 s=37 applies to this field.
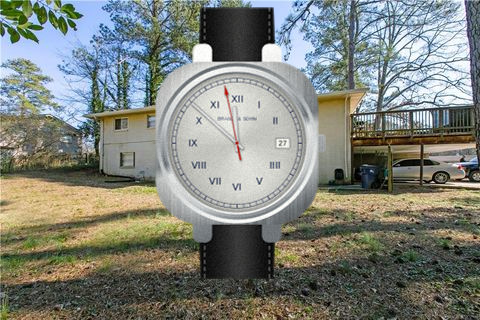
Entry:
h=11 m=51 s=58
